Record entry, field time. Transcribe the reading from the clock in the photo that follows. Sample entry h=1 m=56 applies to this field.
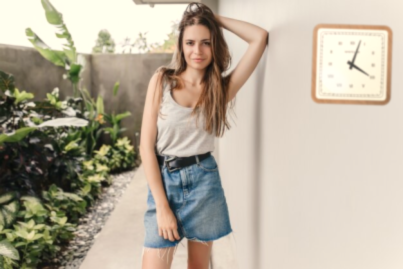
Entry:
h=4 m=3
